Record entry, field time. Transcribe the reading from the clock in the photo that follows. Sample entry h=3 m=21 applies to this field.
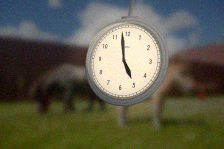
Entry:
h=4 m=58
